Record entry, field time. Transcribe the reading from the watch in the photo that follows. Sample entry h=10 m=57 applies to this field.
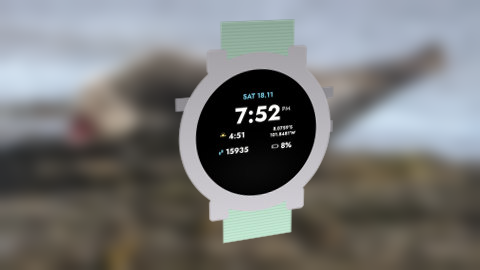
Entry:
h=7 m=52
